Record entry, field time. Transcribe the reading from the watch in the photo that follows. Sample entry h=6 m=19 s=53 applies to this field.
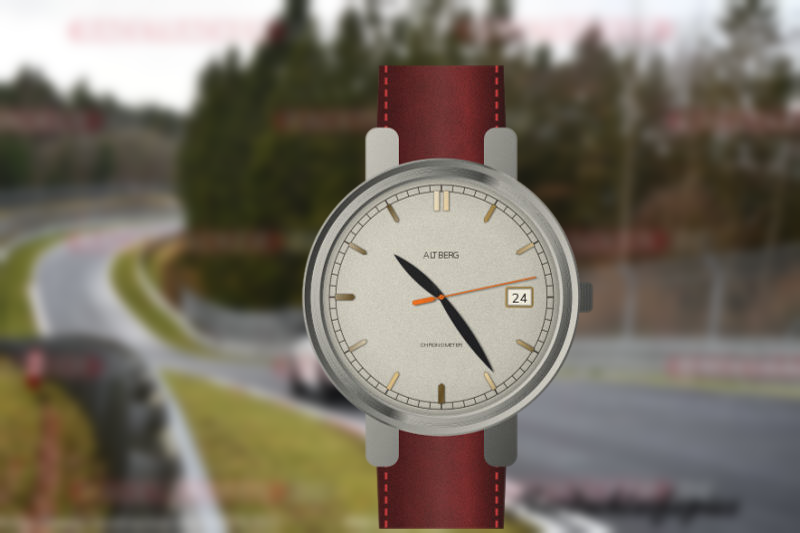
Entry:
h=10 m=24 s=13
